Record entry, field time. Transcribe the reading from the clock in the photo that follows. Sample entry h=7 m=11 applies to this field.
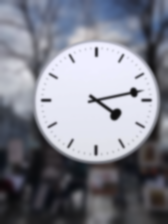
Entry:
h=4 m=13
